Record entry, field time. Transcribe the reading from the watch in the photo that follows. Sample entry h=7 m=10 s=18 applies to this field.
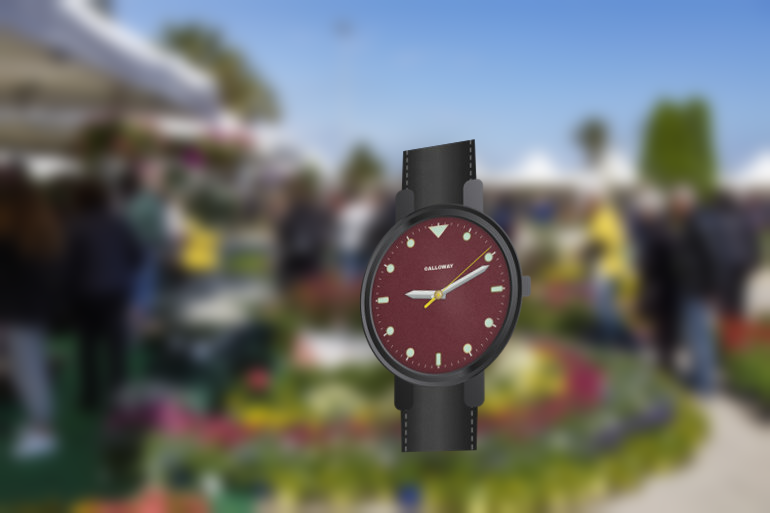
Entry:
h=9 m=11 s=9
